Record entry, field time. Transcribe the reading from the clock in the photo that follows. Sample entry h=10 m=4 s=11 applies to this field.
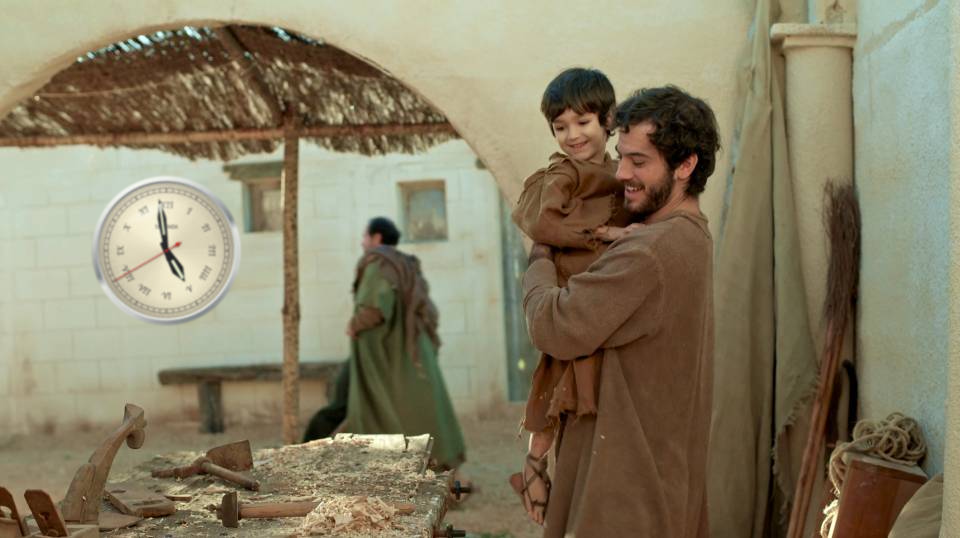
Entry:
h=4 m=58 s=40
